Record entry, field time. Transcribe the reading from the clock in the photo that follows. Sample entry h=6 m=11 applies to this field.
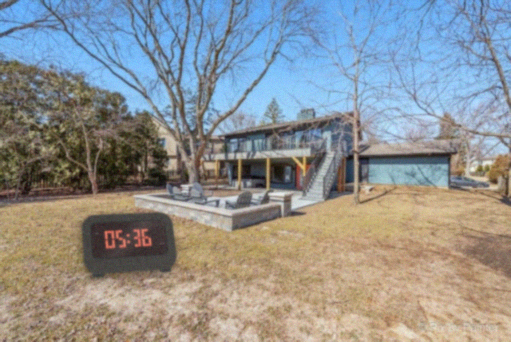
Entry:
h=5 m=36
